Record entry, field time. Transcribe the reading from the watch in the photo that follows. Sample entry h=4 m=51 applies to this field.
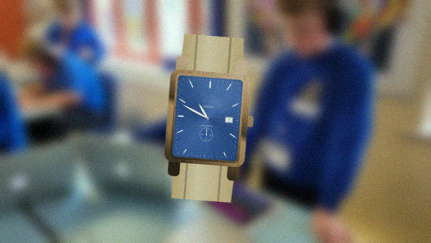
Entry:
h=10 m=49
